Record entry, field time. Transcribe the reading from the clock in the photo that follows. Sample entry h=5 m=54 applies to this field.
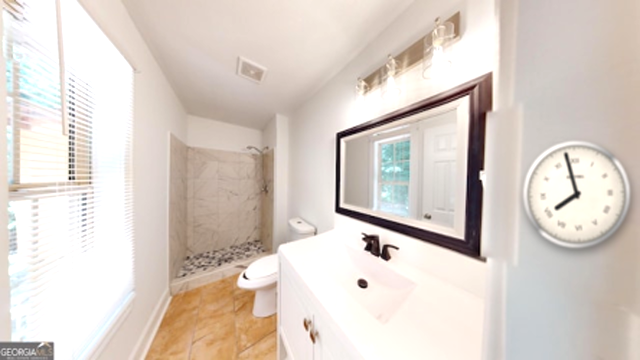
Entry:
h=7 m=58
